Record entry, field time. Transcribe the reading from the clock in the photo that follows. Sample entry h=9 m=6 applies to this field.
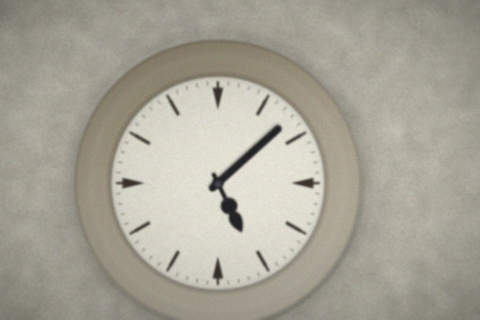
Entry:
h=5 m=8
